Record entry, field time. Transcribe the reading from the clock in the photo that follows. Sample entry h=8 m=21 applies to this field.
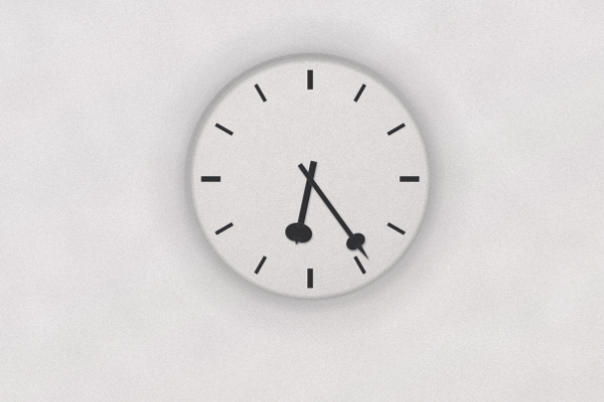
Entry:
h=6 m=24
